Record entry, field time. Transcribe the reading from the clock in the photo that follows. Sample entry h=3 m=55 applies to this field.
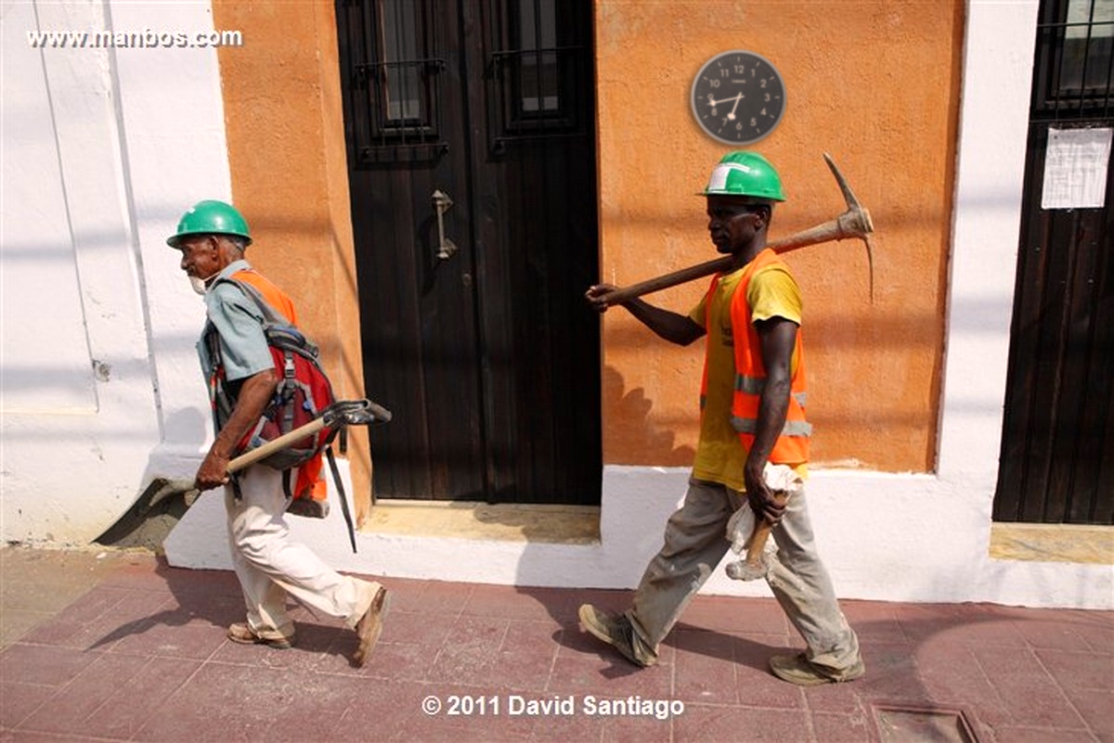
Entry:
h=6 m=43
